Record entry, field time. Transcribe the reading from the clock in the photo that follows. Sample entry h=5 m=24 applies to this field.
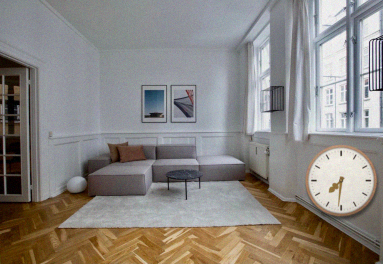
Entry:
h=7 m=31
